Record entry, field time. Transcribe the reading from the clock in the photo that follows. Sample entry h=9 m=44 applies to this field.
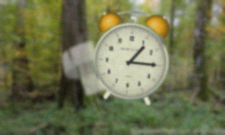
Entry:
h=1 m=15
